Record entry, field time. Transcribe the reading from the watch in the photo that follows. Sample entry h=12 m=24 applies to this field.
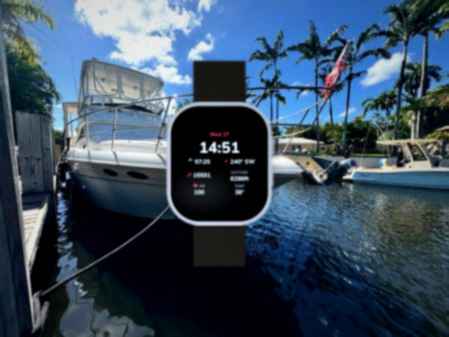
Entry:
h=14 m=51
